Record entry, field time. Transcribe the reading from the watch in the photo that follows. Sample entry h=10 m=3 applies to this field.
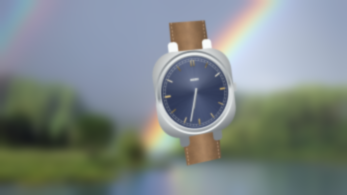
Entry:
h=6 m=33
